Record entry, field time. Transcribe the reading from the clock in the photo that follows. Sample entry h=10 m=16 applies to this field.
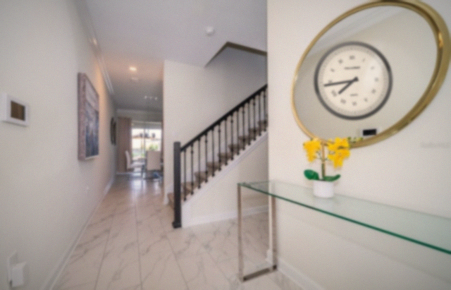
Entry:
h=7 m=44
